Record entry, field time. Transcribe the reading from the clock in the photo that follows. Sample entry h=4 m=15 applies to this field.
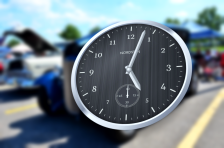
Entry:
h=5 m=3
